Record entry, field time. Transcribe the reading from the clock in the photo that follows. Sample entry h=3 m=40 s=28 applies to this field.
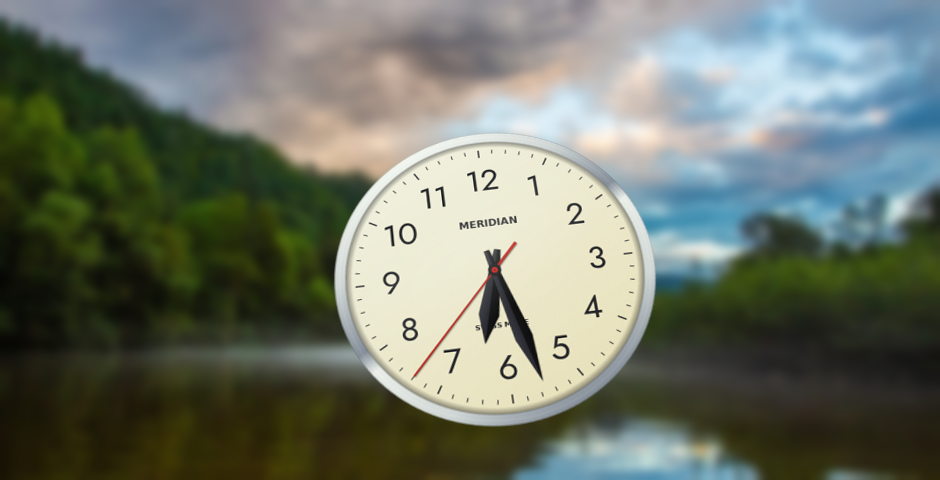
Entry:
h=6 m=27 s=37
